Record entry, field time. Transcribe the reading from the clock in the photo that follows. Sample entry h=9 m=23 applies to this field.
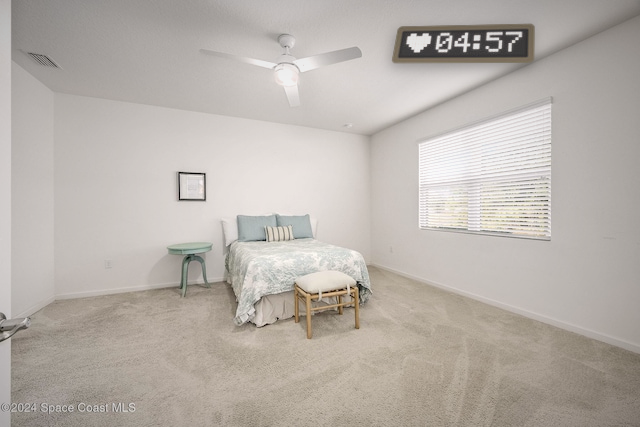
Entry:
h=4 m=57
